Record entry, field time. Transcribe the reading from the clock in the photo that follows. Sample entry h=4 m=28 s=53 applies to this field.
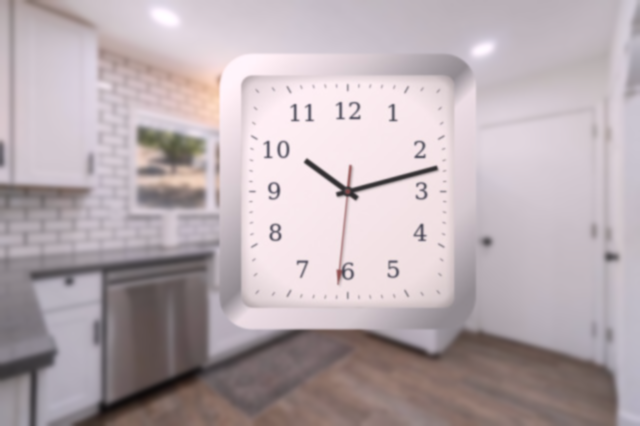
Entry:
h=10 m=12 s=31
